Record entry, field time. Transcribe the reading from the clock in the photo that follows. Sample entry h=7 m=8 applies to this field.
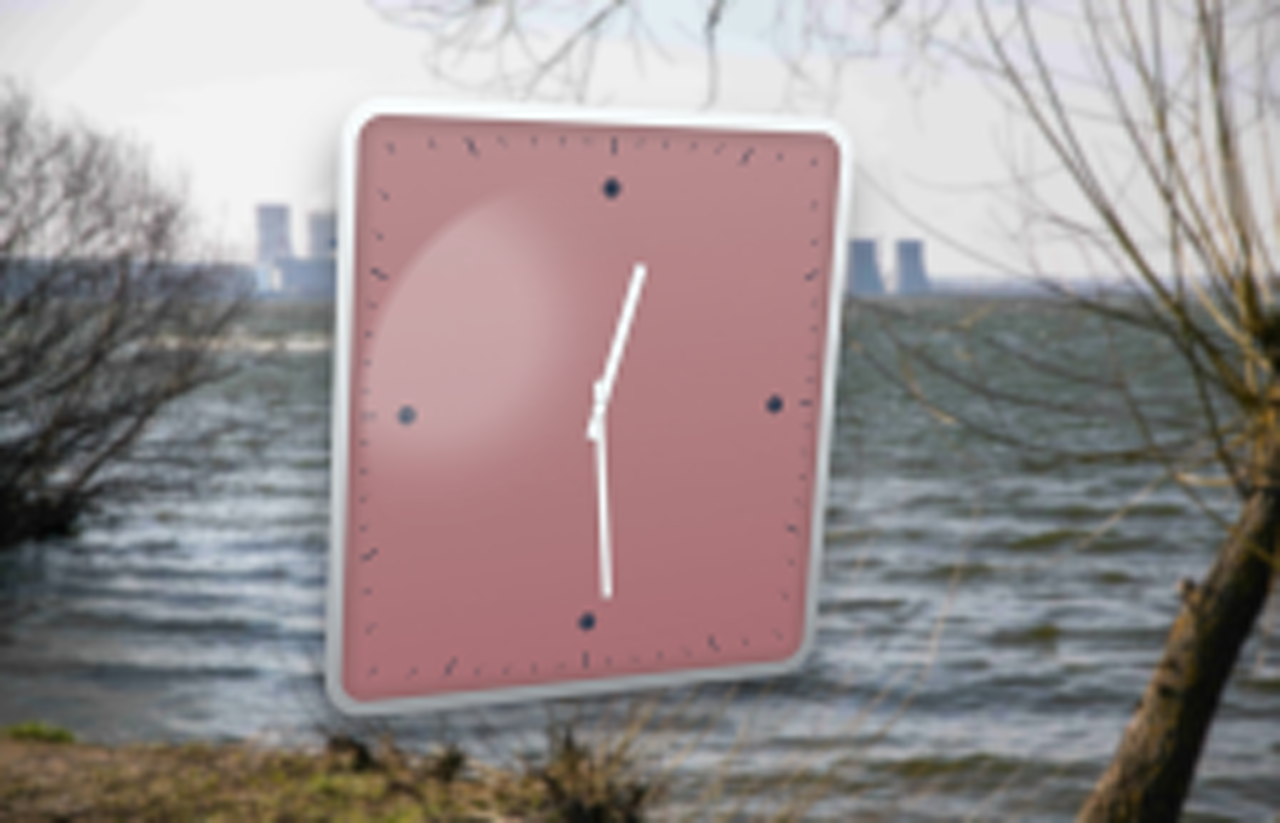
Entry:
h=12 m=29
